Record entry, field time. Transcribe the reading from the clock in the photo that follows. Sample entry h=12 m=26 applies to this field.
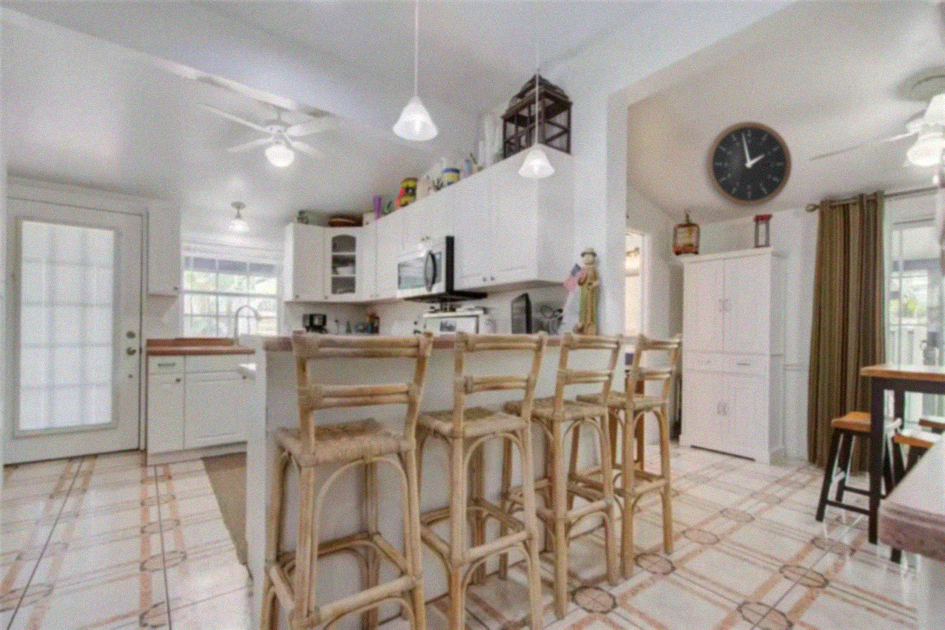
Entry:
h=1 m=58
